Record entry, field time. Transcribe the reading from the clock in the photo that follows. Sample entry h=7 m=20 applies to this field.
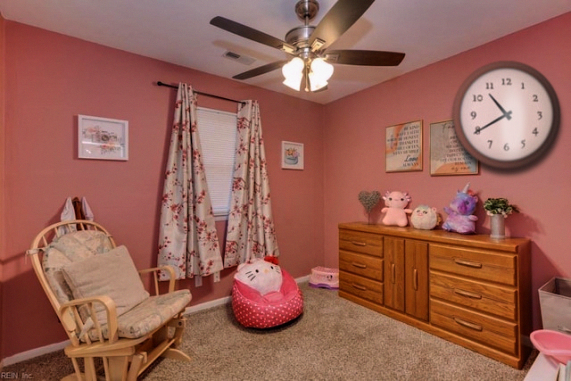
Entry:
h=10 m=40
